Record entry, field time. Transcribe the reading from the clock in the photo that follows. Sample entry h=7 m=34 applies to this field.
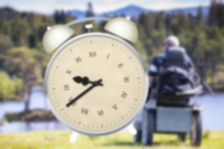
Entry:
h=9 m=40
